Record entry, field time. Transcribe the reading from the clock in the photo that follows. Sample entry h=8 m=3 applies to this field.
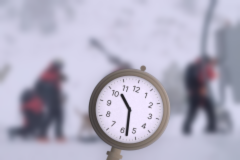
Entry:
h=10 m=28
